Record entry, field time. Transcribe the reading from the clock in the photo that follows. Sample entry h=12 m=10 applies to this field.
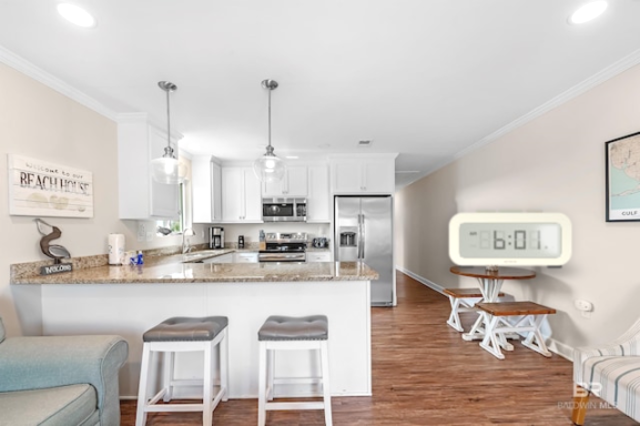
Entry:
h=6 m=1
